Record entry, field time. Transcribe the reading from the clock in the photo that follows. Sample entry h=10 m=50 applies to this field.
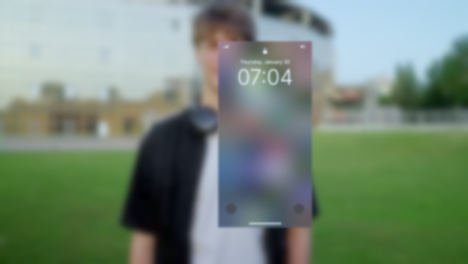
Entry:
h=7 m=4
